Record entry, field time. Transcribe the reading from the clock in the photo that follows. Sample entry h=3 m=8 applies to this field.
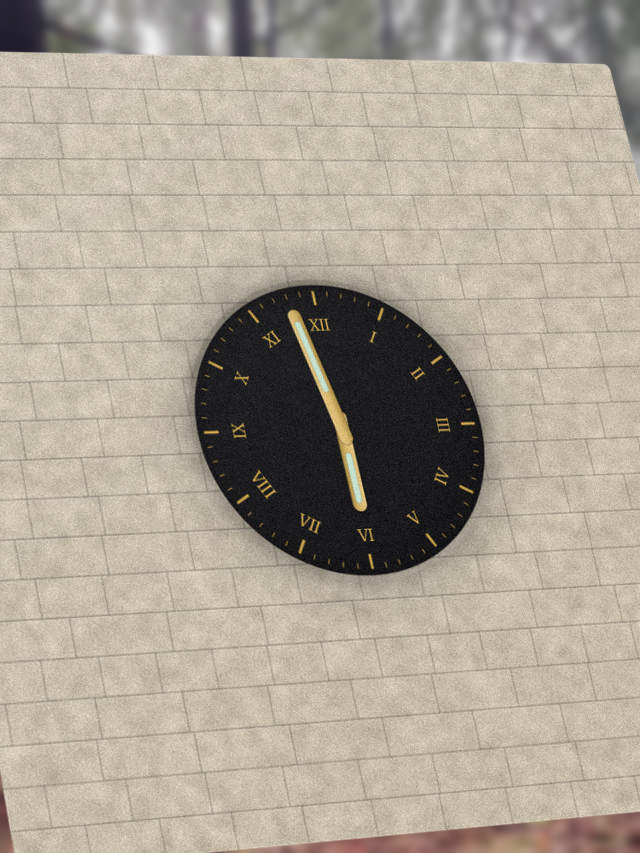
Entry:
h=5 m=58
